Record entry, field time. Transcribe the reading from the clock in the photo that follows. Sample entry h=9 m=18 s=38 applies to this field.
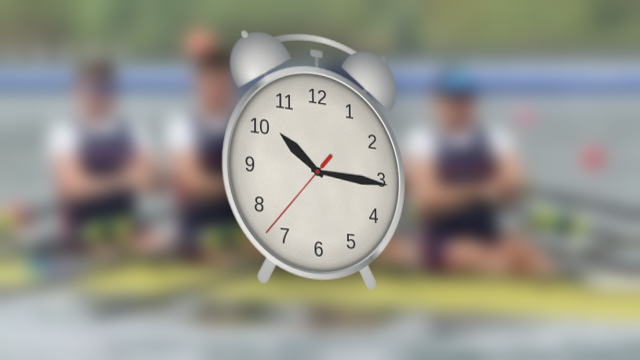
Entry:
h=10 m=15 s=37
